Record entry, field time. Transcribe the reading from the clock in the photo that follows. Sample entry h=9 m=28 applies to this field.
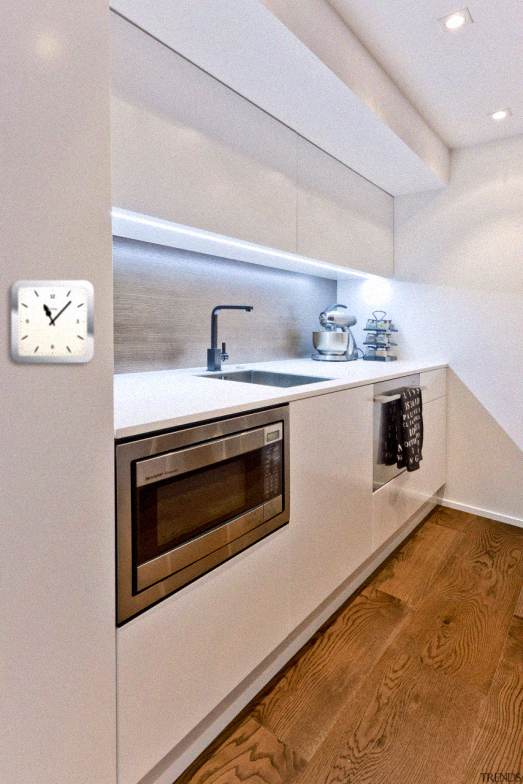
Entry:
h=11 m=7
